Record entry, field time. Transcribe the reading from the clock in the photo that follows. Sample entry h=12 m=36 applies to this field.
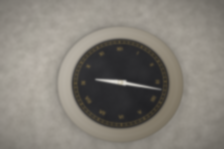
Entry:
h=9 m=17
